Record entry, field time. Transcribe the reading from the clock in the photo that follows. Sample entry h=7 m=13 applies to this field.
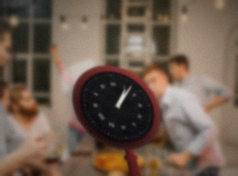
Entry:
h=1 m=7
